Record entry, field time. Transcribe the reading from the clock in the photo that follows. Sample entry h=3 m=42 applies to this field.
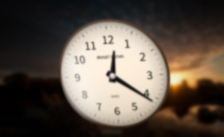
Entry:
h=12 m=21
